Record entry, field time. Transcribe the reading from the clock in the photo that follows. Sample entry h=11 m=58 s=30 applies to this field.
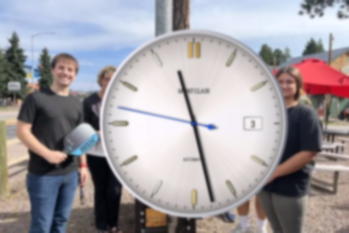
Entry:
h=11 m=27 s=47
